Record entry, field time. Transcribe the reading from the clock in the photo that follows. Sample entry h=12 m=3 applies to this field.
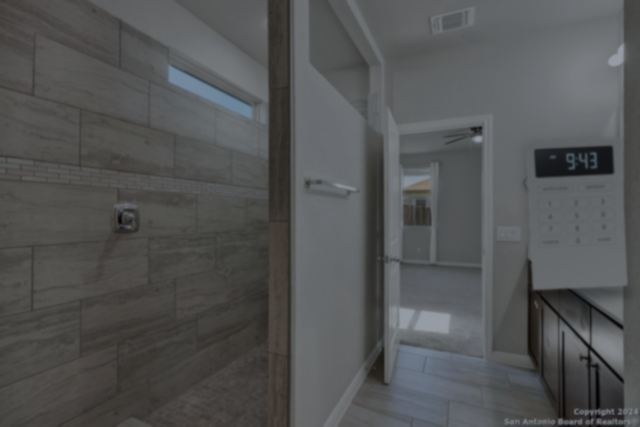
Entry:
h=9 m=43
